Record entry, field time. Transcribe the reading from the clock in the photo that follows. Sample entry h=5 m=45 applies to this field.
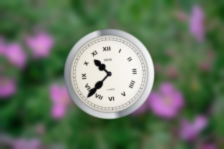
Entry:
h=10 m=38
